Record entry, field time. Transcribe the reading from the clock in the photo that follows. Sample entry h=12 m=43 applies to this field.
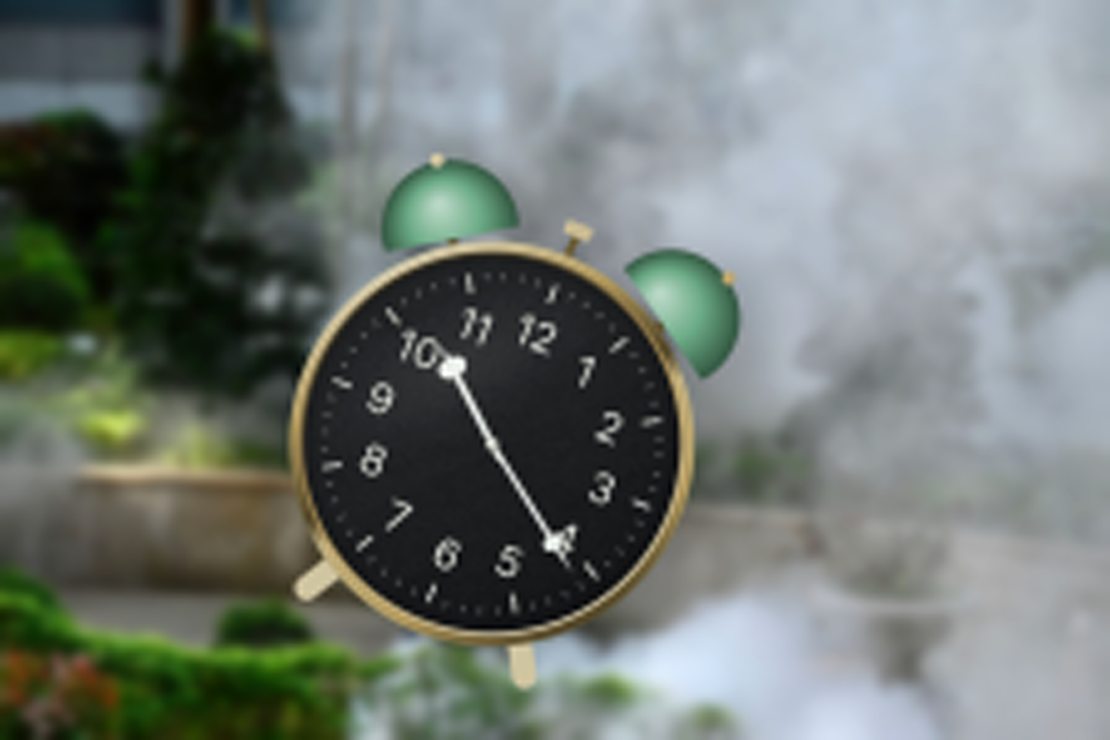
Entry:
h=10 m=21
